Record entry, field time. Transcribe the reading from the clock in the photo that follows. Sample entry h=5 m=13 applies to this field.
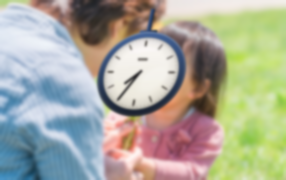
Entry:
h=7 m=35
